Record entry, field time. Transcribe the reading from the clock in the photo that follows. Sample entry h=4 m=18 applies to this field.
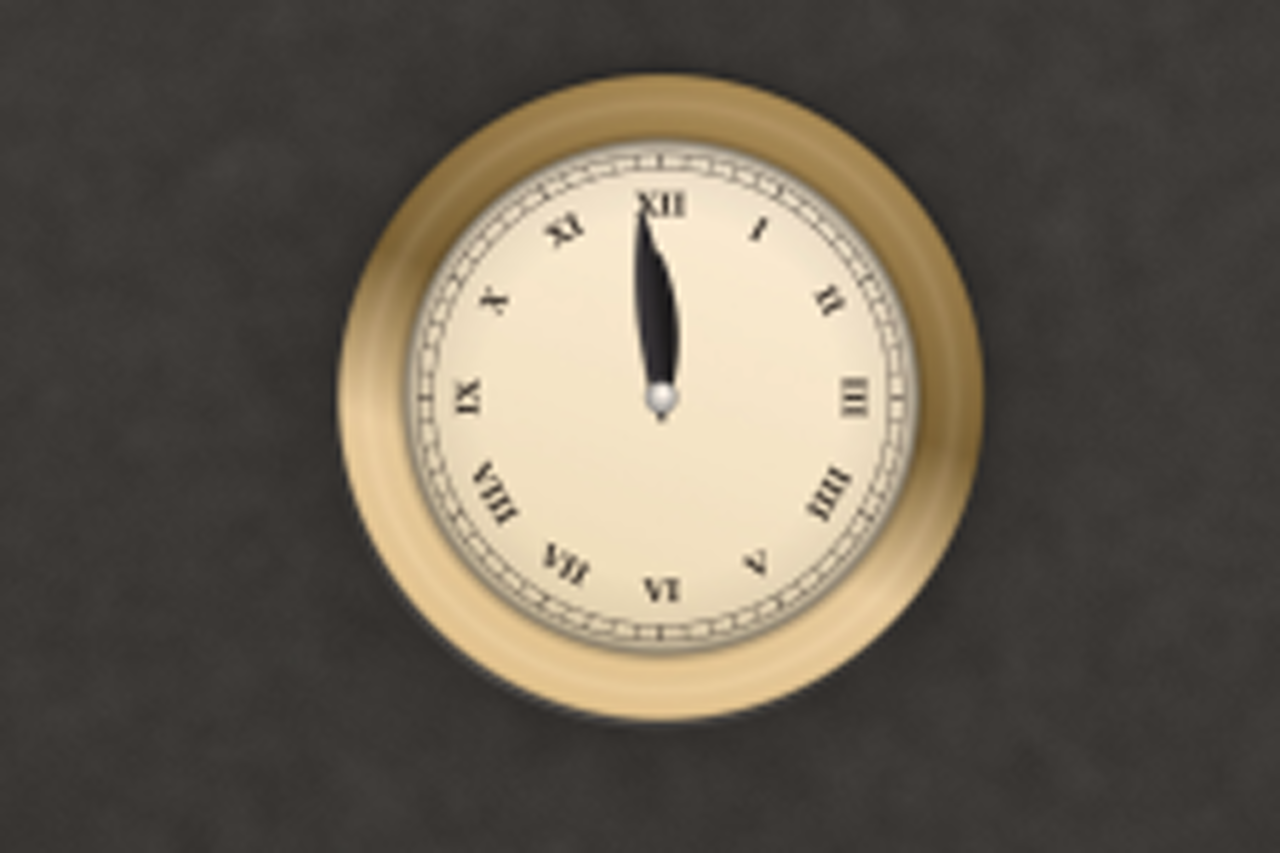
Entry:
h=11 m=59
